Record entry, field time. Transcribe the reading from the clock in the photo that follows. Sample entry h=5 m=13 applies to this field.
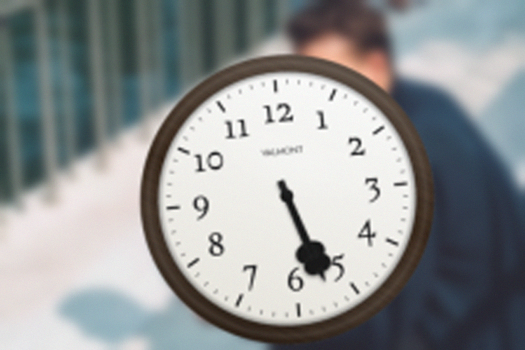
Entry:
h=5 m=27
